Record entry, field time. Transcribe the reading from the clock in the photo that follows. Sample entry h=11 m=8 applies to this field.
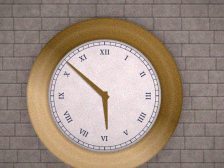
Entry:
h=5 m=52
